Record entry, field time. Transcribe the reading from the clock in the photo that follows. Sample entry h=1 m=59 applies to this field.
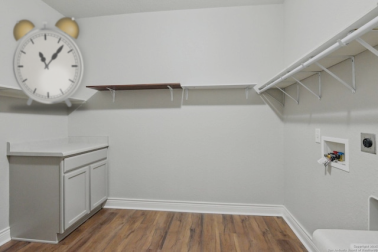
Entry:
h=11 m=7
